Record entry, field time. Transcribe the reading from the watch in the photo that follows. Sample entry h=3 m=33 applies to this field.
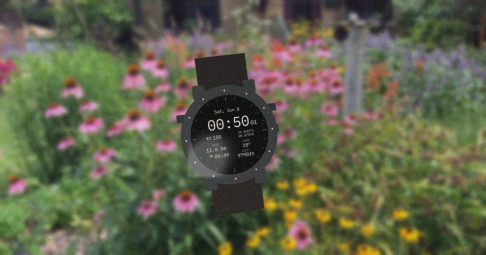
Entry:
h=0 m=50
